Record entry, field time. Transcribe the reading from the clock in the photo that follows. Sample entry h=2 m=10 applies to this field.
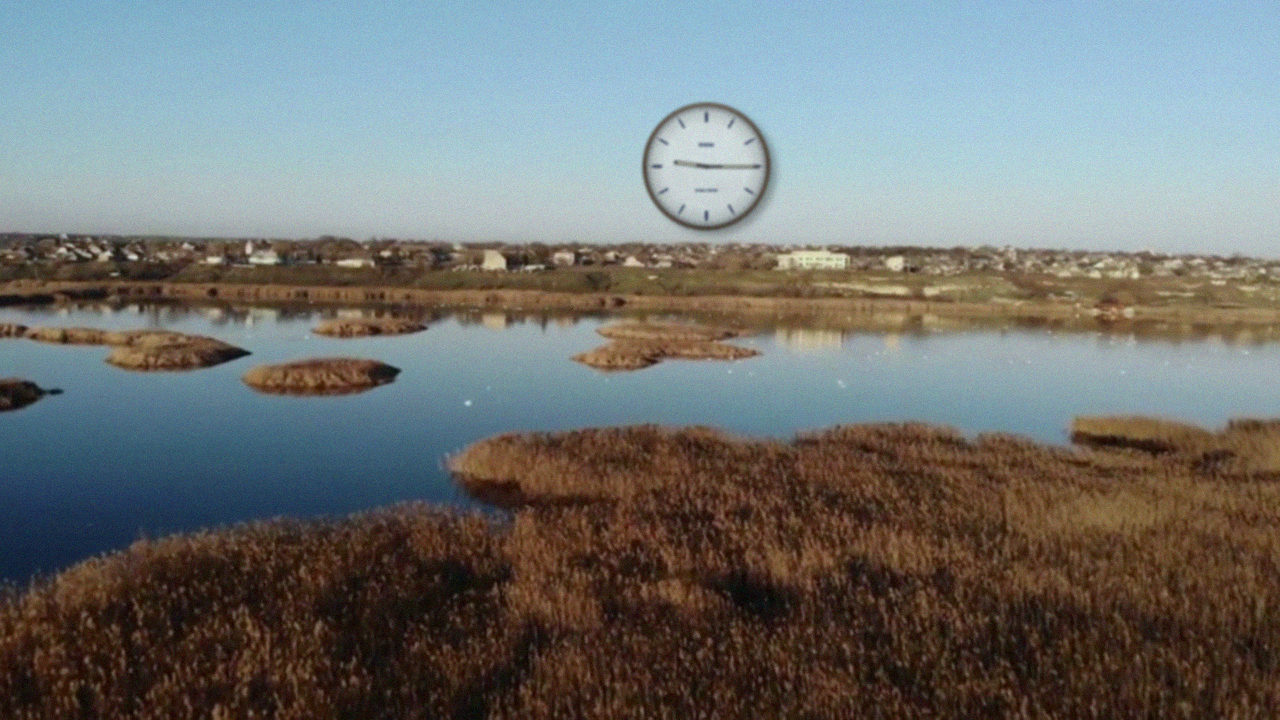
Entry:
h=9 m=15
